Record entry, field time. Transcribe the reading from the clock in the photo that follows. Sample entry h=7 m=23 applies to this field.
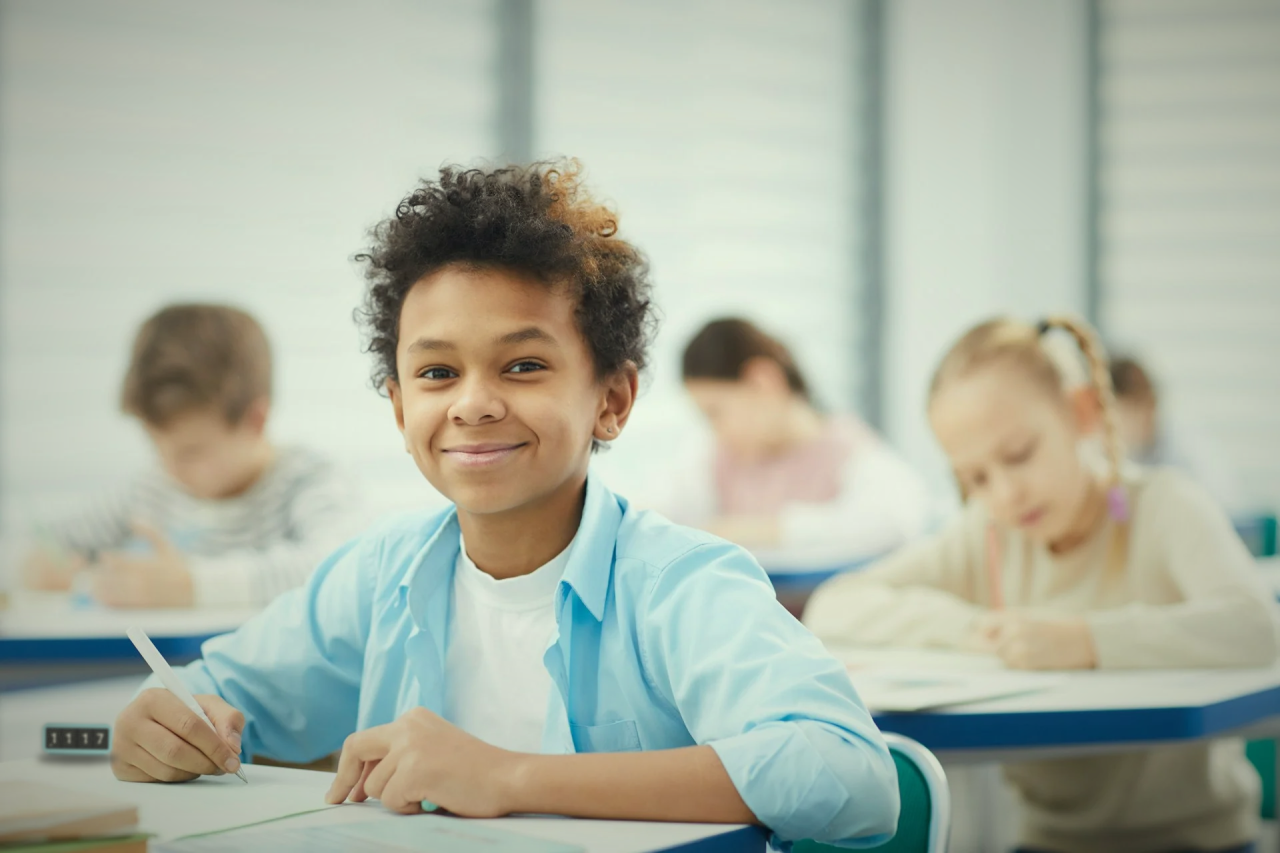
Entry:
h=11 m=17
